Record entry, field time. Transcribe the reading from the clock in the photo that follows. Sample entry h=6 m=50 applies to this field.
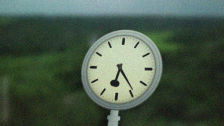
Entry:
h=6 m=24
